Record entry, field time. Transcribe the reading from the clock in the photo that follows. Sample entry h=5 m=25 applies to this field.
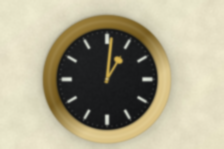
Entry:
h=1 m=1
